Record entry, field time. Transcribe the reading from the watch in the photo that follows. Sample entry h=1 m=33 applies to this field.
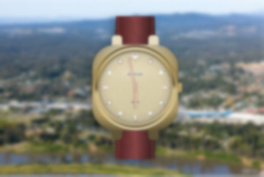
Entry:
h=5 m=58
